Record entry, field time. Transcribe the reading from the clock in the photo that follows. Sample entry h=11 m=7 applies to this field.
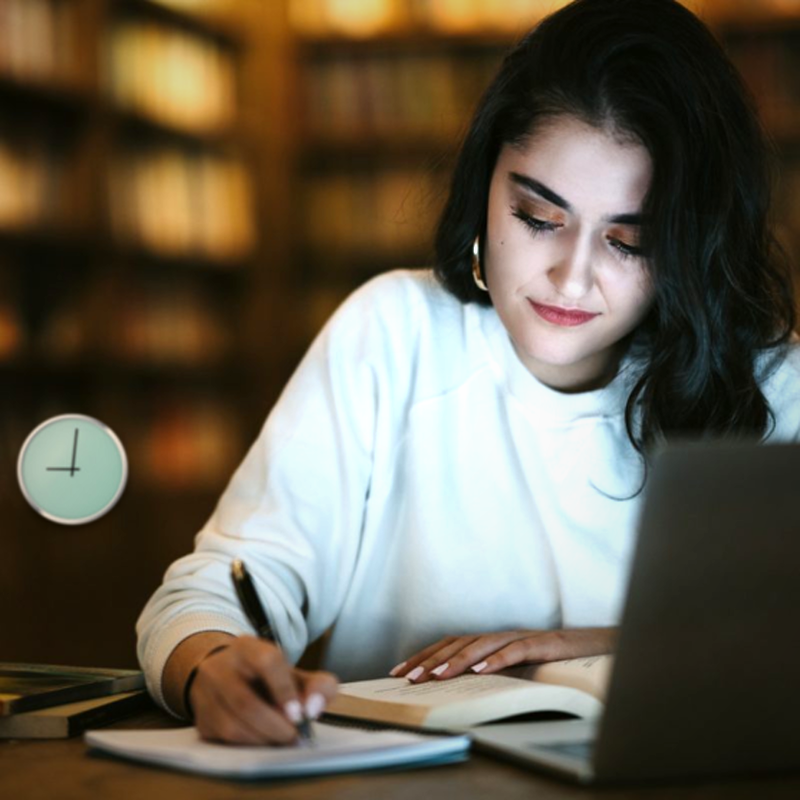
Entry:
h=9 m=1
